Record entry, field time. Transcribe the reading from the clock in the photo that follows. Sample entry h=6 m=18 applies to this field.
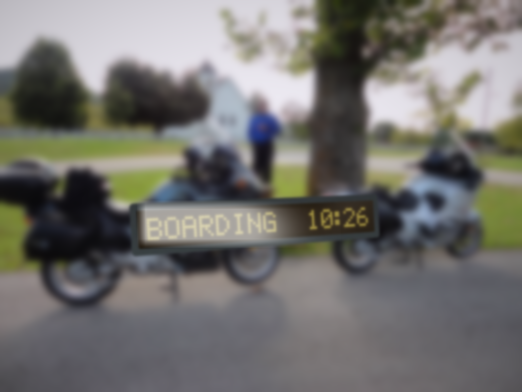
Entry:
h=10 m=26
